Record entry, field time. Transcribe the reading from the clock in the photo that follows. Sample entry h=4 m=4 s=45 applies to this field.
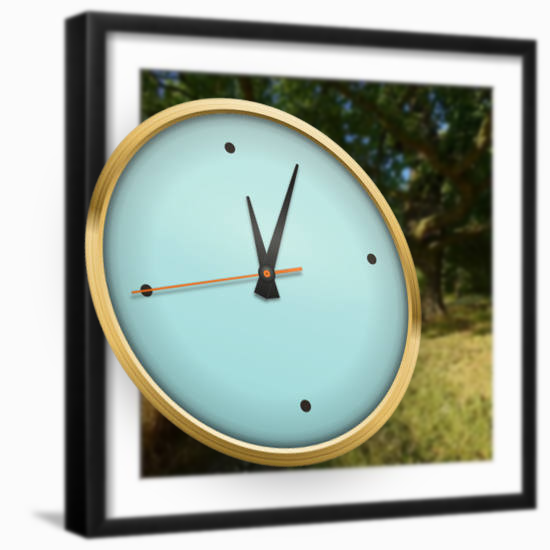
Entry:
h=12 m=5 s=45
